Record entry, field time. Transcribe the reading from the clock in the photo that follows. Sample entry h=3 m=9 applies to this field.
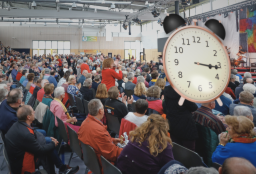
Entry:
h=3 m=16
